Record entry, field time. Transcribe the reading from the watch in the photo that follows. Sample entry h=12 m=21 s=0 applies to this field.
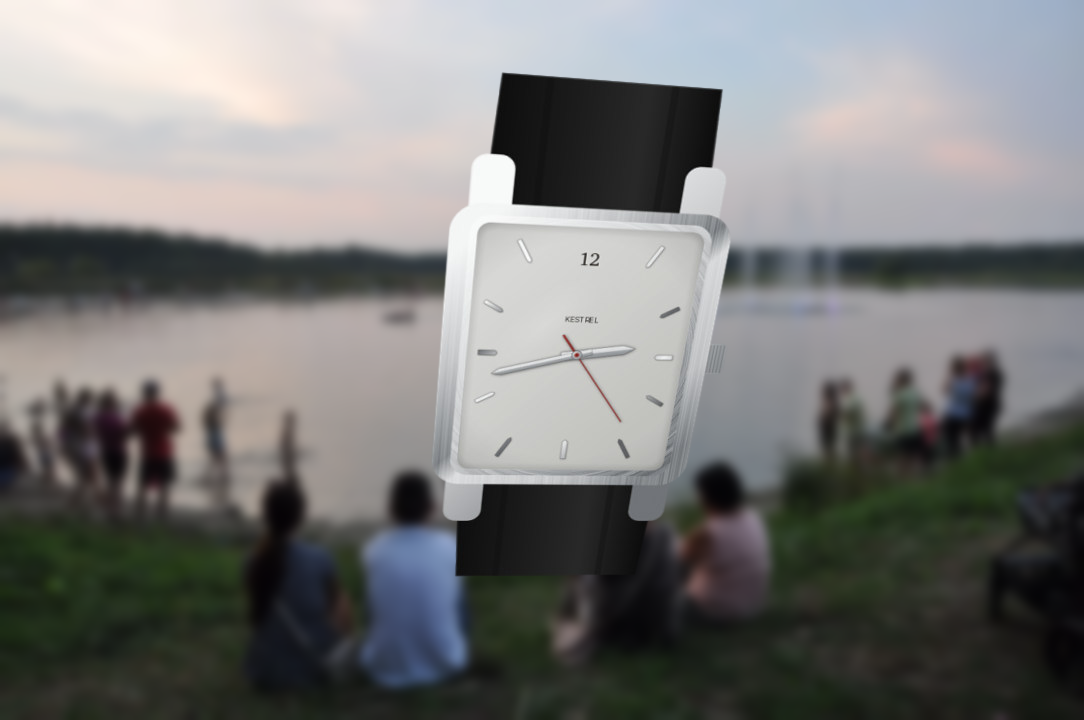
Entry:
h=2 m=42 s=24
